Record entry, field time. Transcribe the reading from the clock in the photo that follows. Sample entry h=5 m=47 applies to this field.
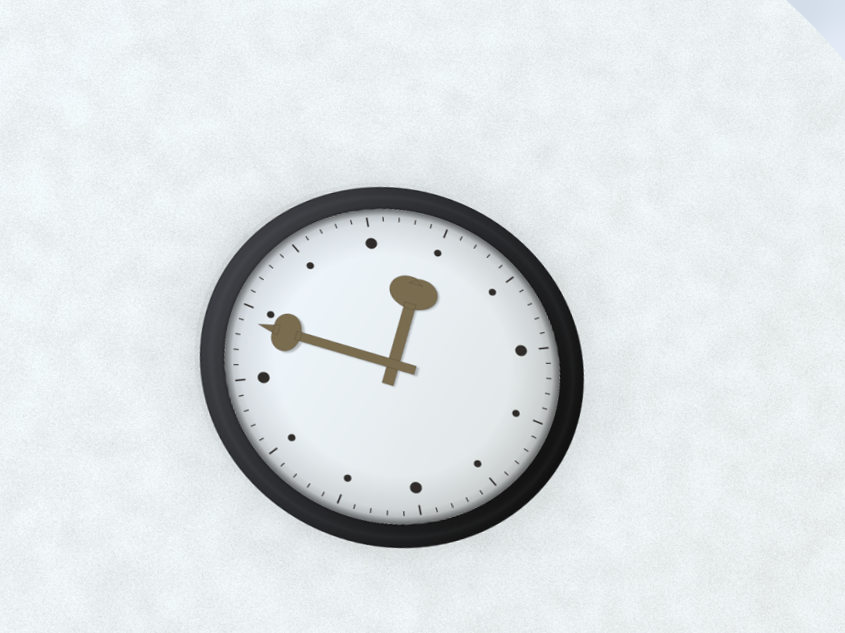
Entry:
h=12 m=49
